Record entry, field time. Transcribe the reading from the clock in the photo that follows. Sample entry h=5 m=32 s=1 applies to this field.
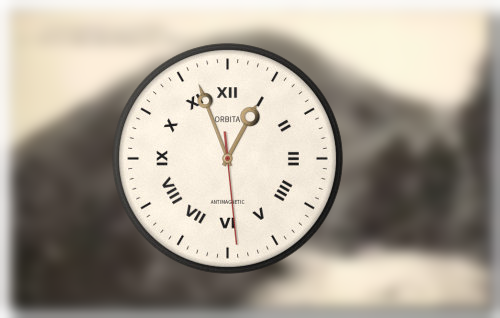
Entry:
h=12 m=56 s=29
